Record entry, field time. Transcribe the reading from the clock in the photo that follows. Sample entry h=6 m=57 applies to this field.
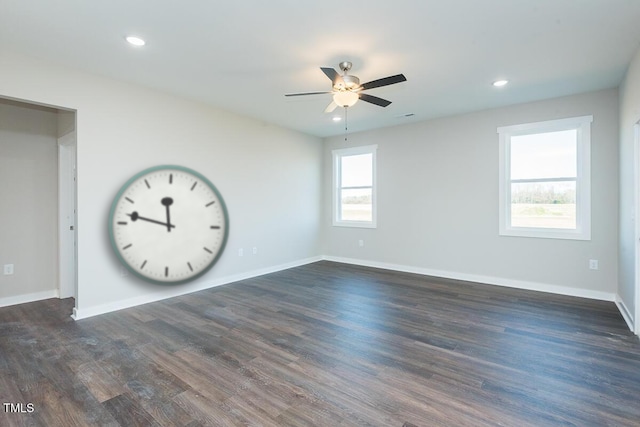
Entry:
h=11 m=47
